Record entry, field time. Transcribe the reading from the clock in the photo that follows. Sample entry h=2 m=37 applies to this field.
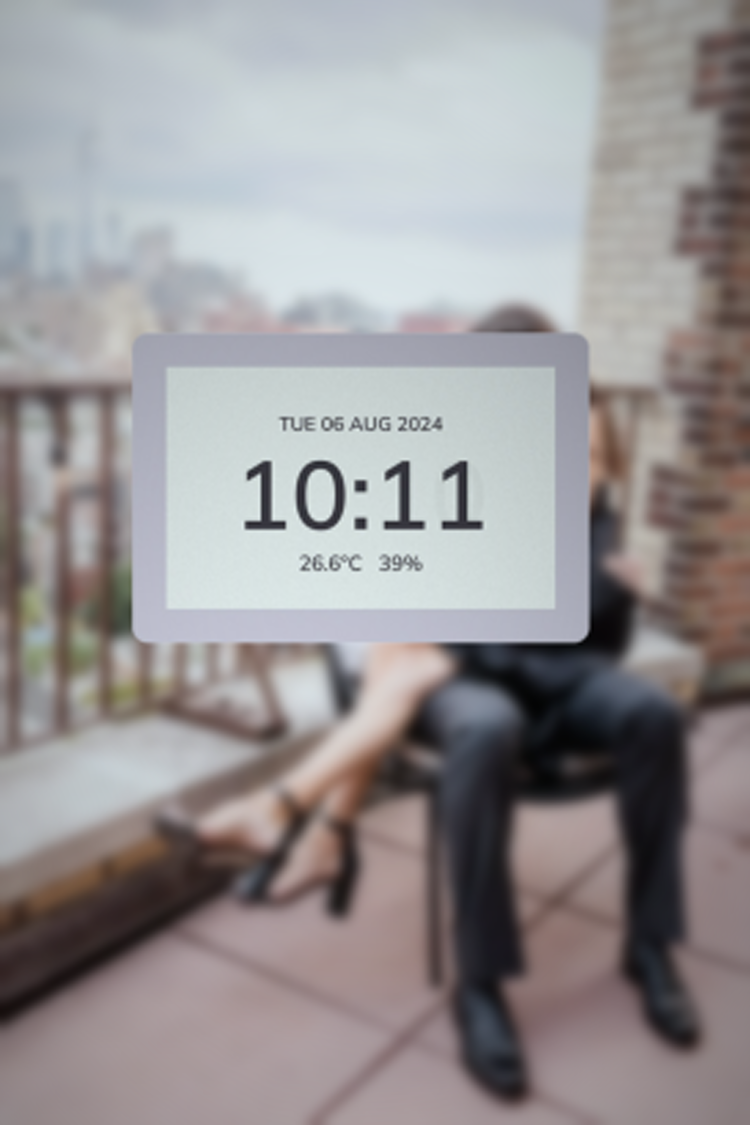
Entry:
h=10 m=11
